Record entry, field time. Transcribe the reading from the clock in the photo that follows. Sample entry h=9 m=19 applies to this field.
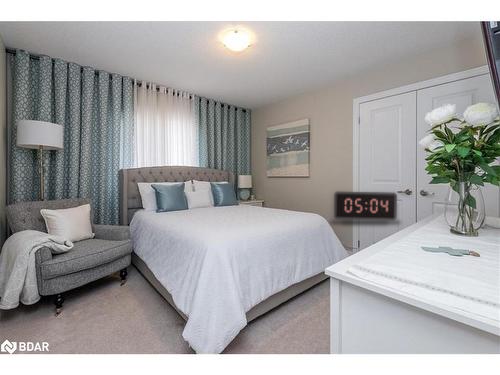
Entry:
h=5 m=4
